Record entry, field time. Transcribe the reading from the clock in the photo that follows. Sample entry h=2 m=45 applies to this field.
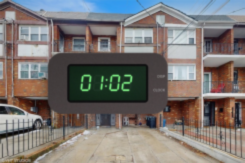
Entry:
h=1 m=2
